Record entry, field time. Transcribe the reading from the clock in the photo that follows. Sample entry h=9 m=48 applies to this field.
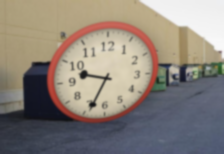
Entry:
h=9 m=34
